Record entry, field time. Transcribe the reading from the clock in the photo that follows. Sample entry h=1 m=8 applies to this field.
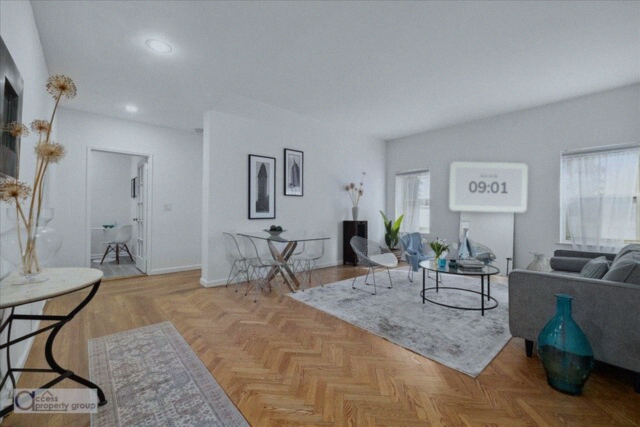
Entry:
h=9 m=1
